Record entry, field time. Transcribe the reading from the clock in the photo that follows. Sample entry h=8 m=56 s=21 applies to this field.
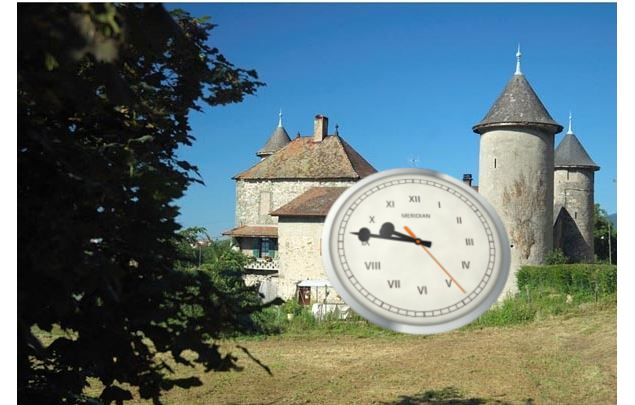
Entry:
h=9 m=46 s=24
